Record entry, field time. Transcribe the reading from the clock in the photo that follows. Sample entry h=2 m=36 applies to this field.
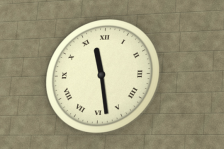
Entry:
h=11 m=28
